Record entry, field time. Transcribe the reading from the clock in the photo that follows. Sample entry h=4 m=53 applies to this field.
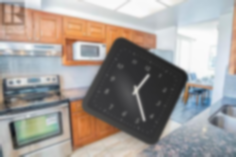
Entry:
h=12 m=23
